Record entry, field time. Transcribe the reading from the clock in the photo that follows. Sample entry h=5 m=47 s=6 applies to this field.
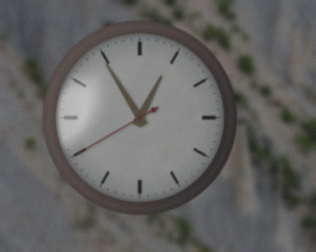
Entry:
h=12 m=54 s=40
